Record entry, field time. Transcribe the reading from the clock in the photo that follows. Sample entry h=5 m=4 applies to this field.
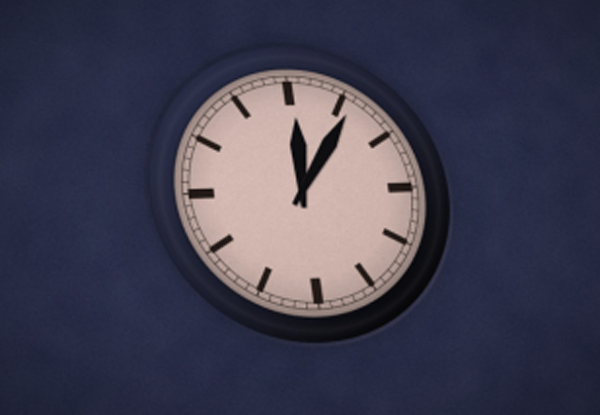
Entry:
h=12 m=6
